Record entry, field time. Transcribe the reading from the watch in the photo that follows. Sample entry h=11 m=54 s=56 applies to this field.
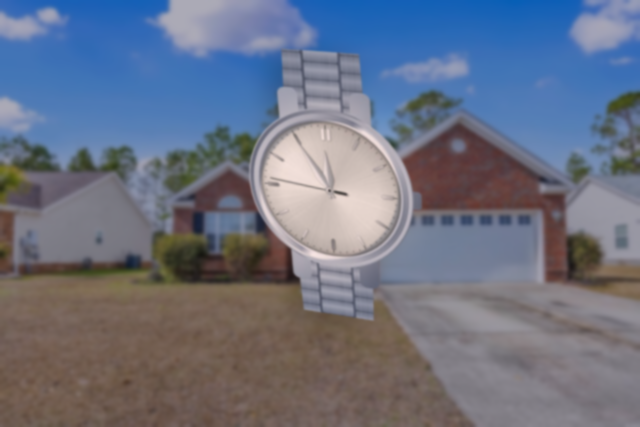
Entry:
h=11 m=54 s=46
